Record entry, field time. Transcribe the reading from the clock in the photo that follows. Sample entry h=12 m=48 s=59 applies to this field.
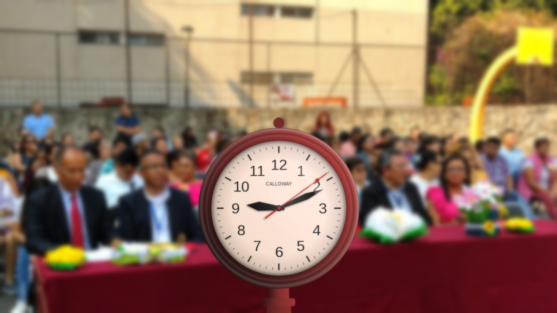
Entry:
h=9 m=11 s=9
